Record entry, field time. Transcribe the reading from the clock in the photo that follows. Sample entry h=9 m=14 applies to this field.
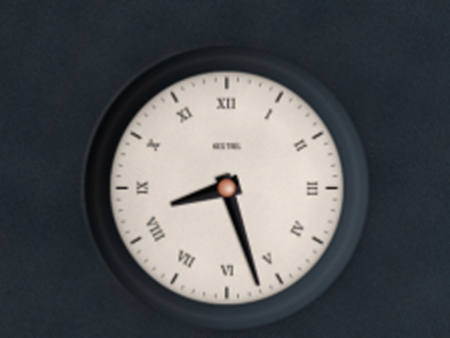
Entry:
h=8 m=27
